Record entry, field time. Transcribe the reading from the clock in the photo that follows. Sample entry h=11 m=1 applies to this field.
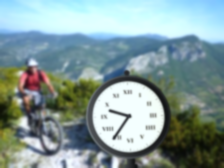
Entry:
h=9 m=36
